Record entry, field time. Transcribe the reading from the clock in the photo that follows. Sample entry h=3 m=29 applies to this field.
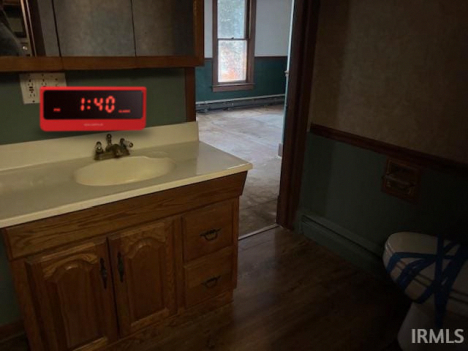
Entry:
h=1 m=40
